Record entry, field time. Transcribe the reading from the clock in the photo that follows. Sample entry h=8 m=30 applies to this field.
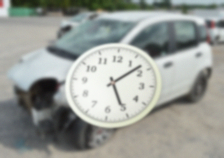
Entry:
h=5 m=8
